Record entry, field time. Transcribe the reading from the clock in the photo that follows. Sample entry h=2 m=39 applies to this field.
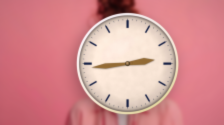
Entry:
h=2 m=44
